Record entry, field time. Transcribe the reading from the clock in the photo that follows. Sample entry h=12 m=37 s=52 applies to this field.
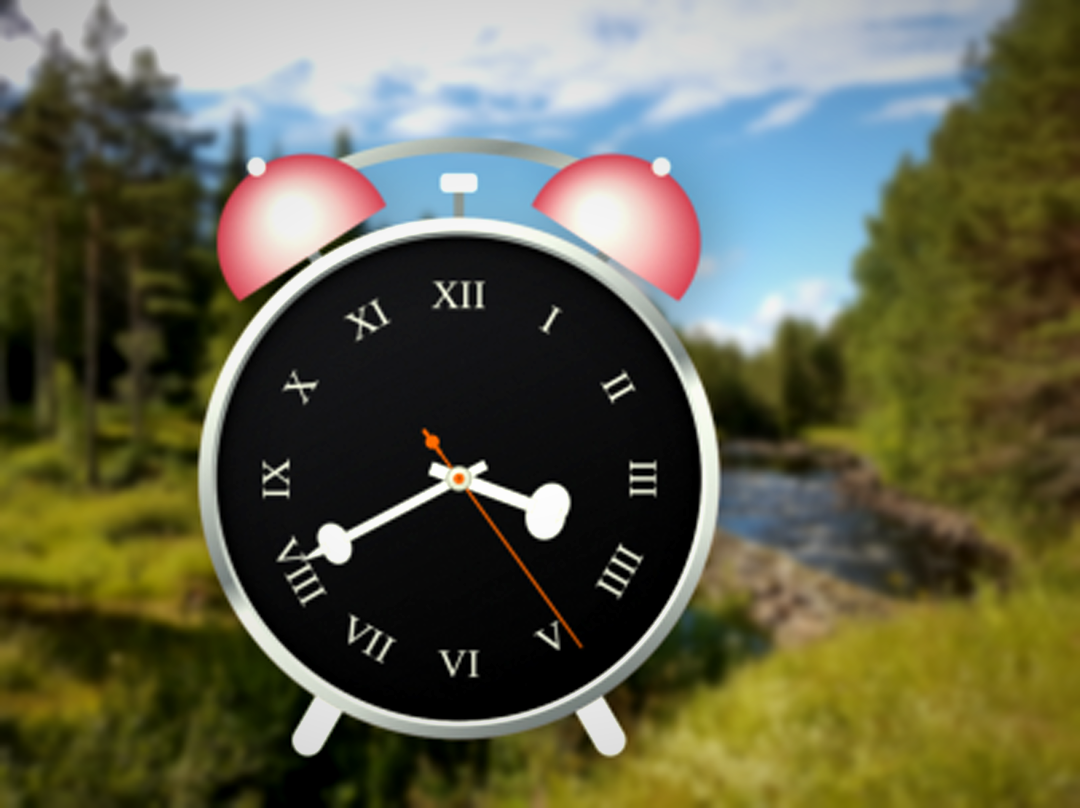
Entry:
h=3 m=40 s=24
